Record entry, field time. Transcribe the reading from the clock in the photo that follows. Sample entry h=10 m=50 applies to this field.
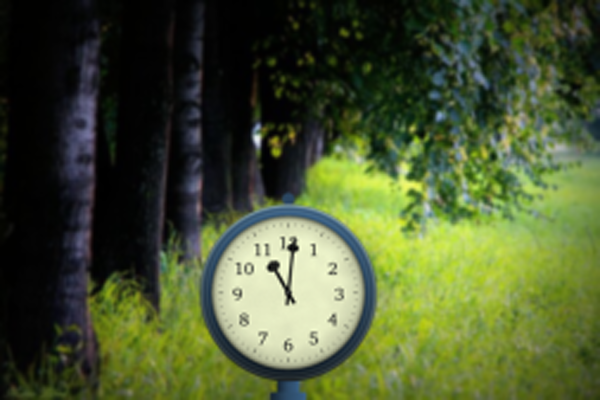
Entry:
h=11 m=1
